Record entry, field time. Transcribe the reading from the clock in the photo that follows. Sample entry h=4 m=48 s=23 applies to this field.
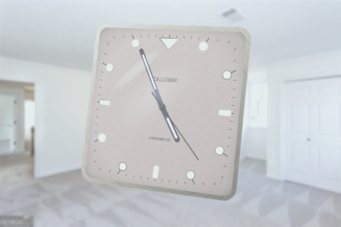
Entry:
h=4 m=55 s=23
